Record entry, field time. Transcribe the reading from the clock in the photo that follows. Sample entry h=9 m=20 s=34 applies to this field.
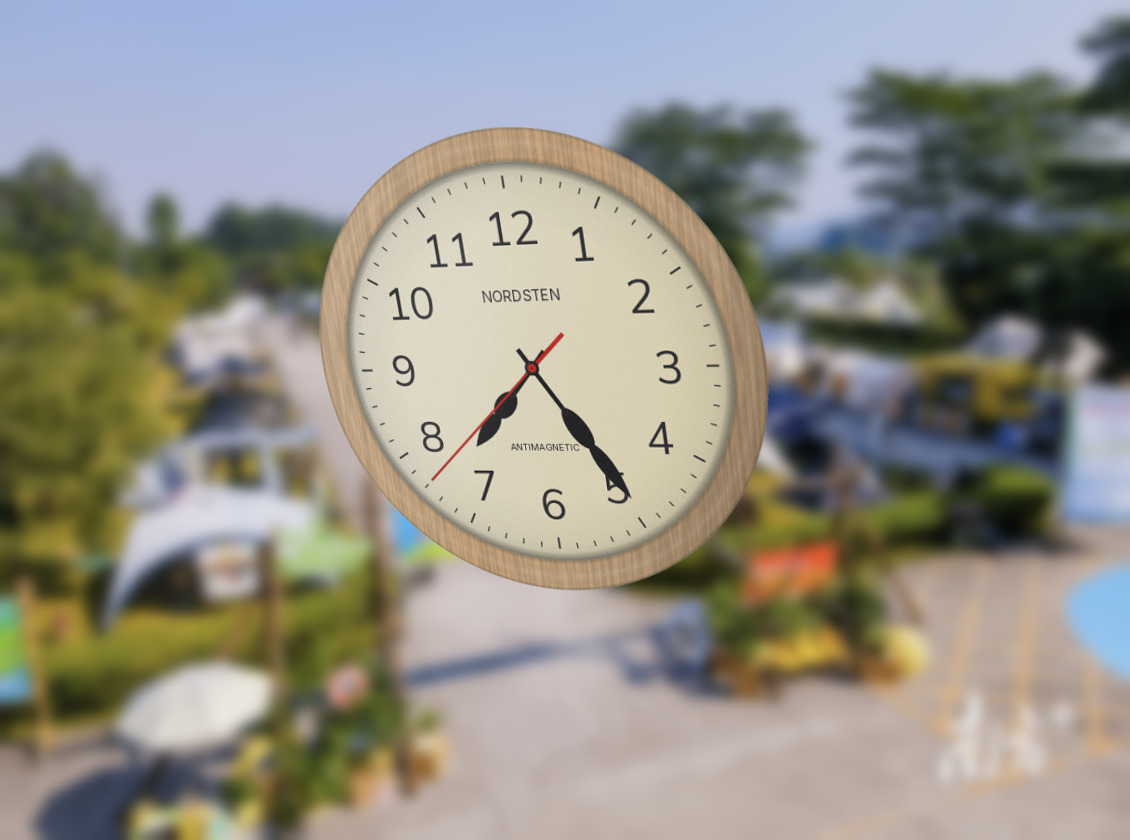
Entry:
h=7 m=24 s=38
